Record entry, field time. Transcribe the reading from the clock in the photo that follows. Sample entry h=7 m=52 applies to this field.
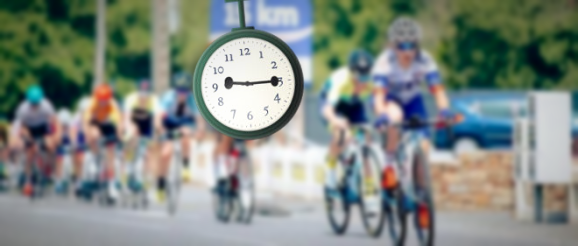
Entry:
h=9 m=15
